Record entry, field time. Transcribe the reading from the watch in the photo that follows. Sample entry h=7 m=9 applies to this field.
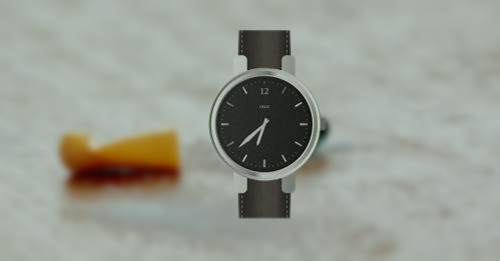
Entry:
h=6 m=38
